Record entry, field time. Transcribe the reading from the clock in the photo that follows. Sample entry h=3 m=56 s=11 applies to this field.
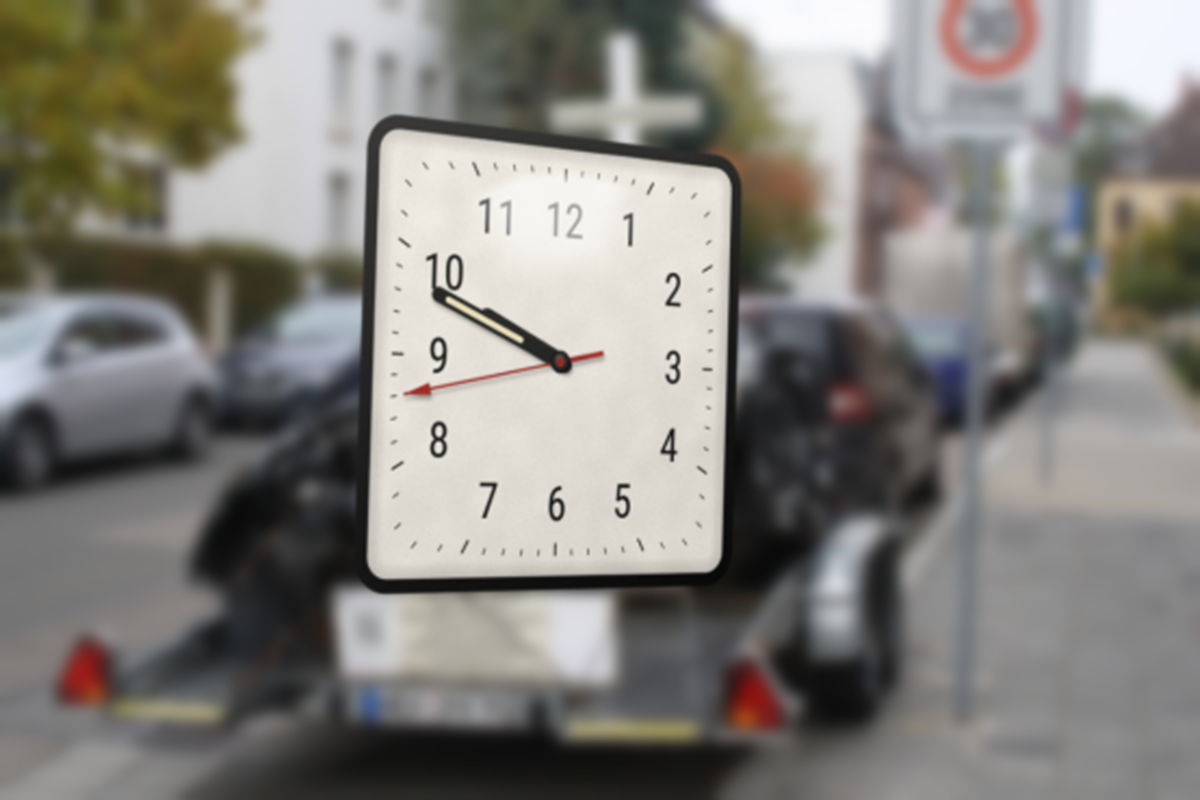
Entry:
h=9 m=48 s=43
